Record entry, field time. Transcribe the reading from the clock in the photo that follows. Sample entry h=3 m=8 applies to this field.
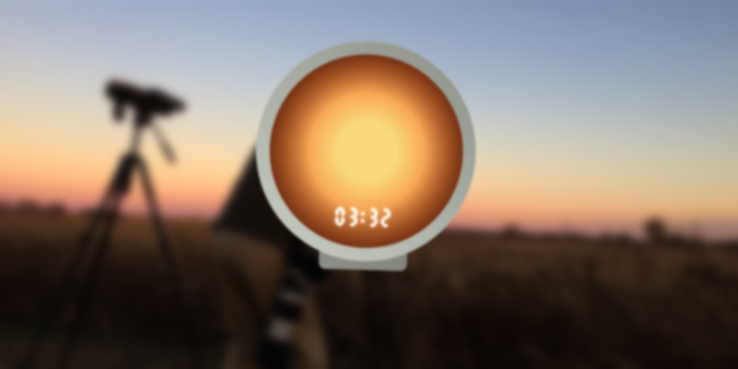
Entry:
h=3 m=32
